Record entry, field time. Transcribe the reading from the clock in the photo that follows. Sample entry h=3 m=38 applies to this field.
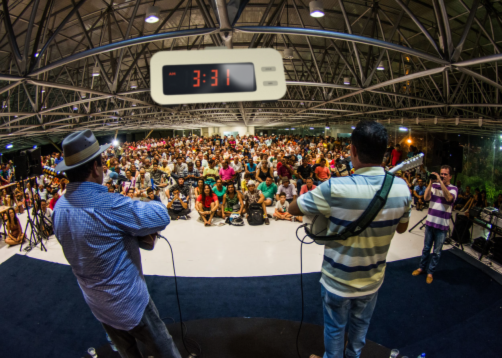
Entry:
h=3 m=31
